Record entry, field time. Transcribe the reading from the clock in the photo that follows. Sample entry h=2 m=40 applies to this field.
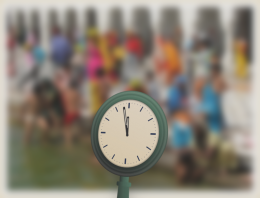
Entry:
h=11 m=58
